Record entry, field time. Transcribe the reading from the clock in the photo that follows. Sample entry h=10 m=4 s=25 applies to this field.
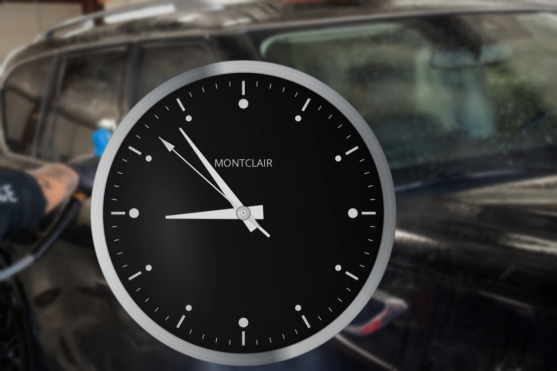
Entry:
h=8 m=53 s=52
